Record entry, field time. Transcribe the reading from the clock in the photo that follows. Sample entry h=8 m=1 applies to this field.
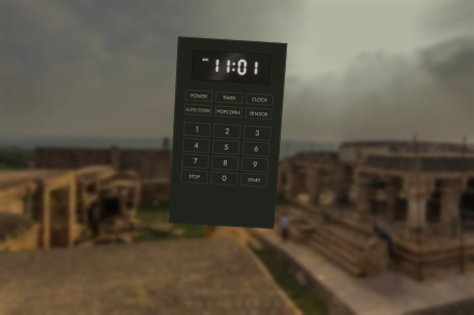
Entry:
h=11 m=1
